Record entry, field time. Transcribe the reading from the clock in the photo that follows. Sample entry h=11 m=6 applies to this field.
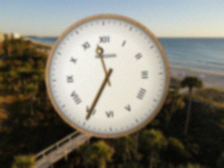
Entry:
h=11 m=35
